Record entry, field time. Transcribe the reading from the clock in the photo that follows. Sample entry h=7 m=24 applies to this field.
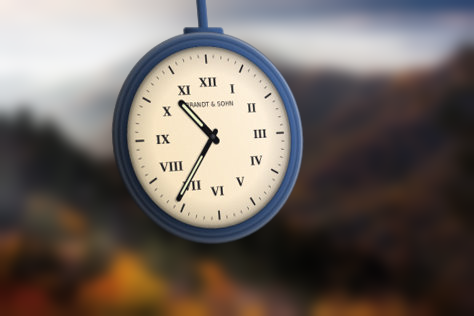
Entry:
h=10 m=36
